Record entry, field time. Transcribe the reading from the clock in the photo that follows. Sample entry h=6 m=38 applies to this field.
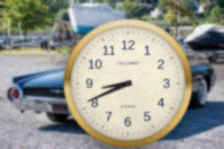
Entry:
h=8 m=41
